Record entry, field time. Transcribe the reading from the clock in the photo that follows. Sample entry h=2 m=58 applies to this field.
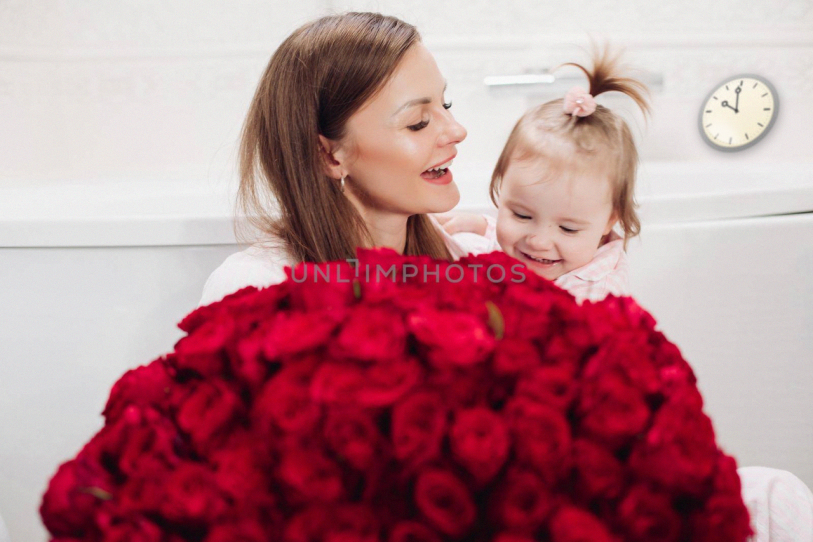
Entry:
h=9 m=59
